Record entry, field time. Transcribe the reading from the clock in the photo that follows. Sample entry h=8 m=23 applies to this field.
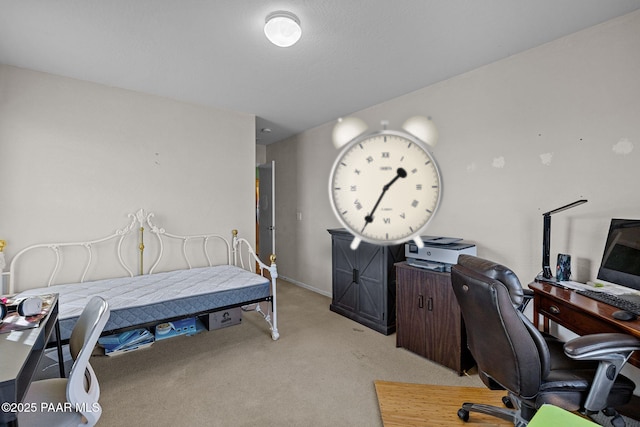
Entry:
h=1 m=35
